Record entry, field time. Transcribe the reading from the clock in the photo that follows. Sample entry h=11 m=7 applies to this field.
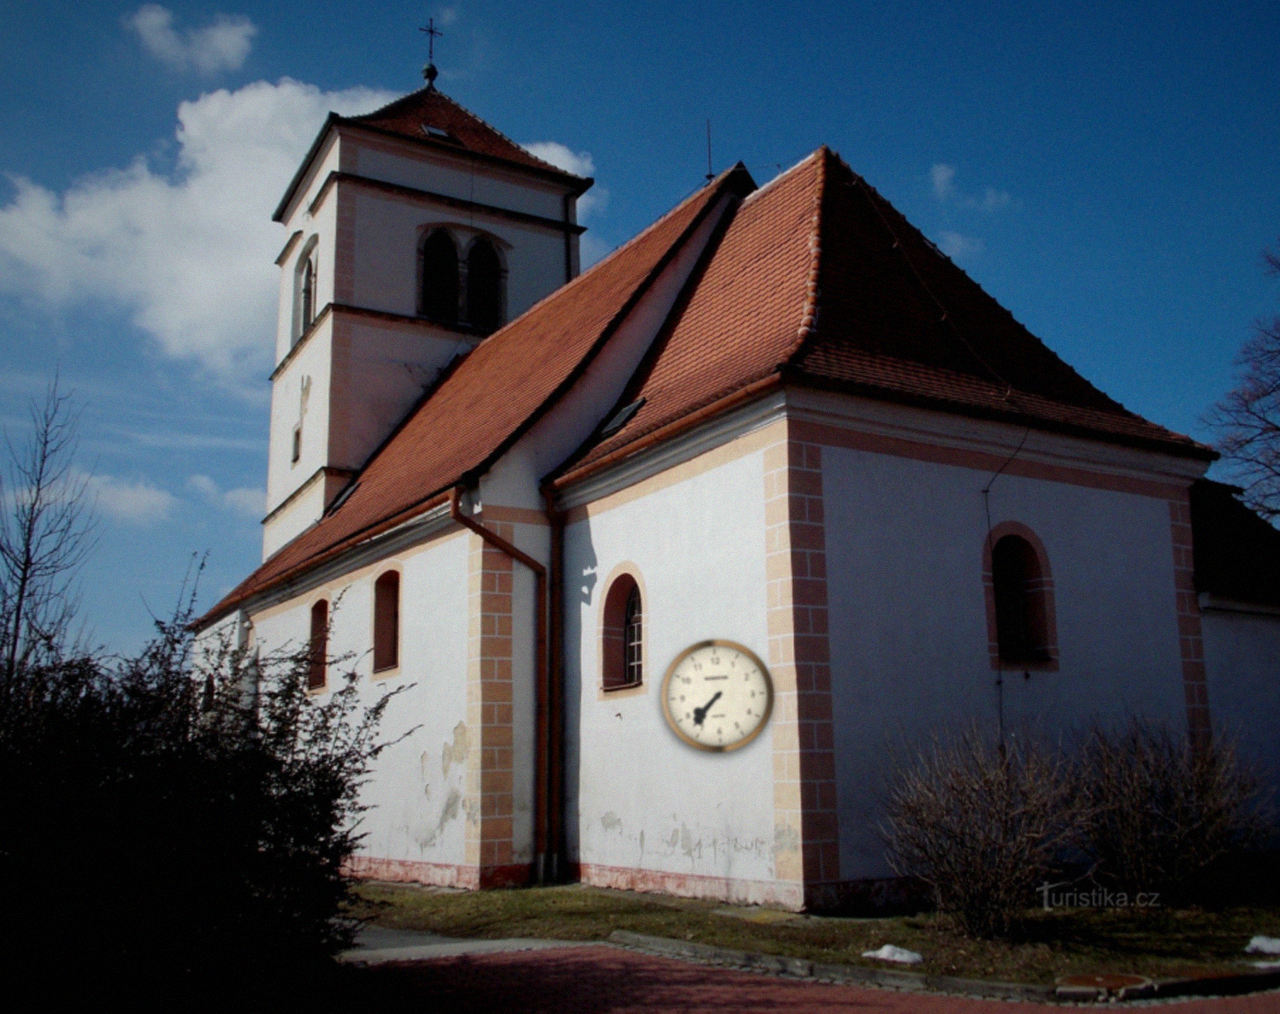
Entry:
h=7 m=37
